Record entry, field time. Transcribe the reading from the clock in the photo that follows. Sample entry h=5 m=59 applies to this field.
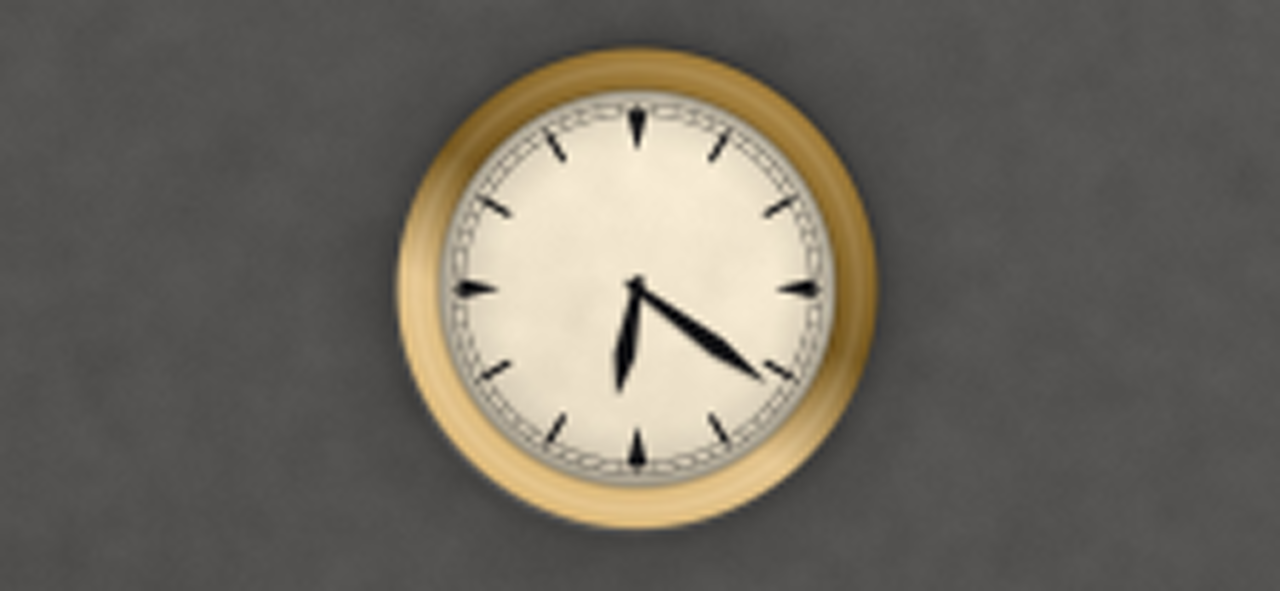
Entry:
h=6 m=21
